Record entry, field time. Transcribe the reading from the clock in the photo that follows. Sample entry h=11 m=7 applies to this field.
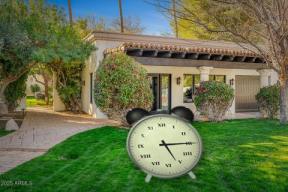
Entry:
h=5 m=15
